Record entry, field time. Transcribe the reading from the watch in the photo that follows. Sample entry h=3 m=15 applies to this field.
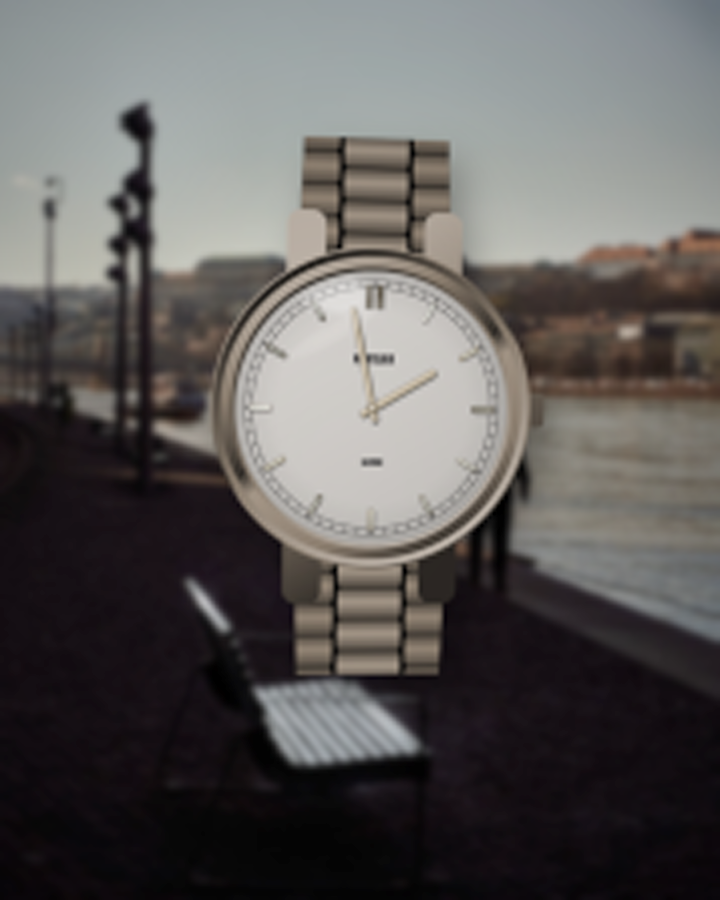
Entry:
h=1 m=58
